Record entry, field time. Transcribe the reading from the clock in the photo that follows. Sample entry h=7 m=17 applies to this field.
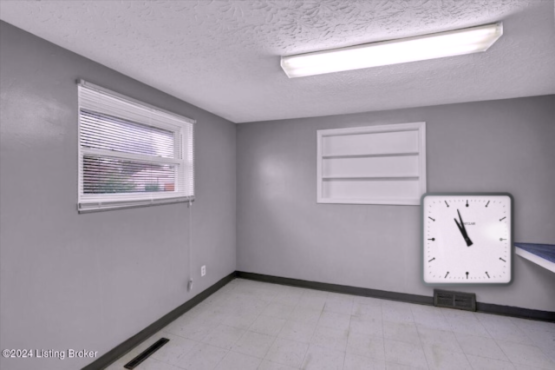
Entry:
h=10 m=57
